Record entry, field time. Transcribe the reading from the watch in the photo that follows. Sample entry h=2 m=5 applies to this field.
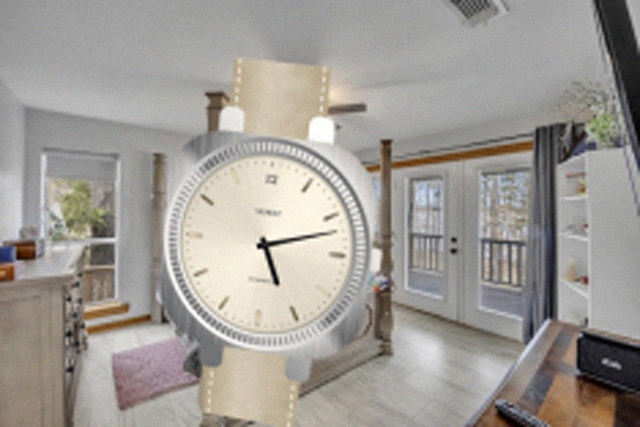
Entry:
h=5 m=12
